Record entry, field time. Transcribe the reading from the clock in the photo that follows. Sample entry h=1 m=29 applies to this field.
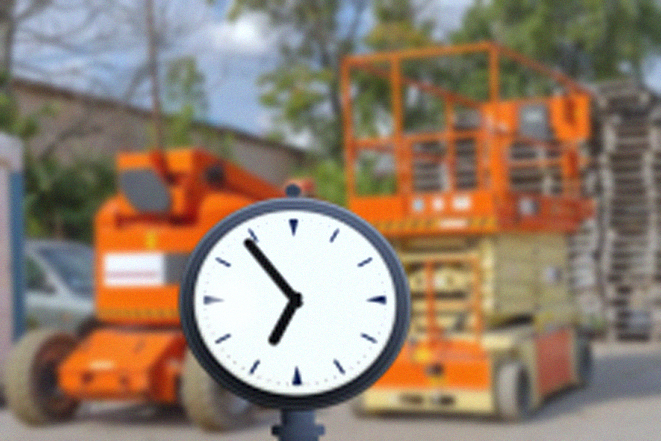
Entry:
h=6 m=54
